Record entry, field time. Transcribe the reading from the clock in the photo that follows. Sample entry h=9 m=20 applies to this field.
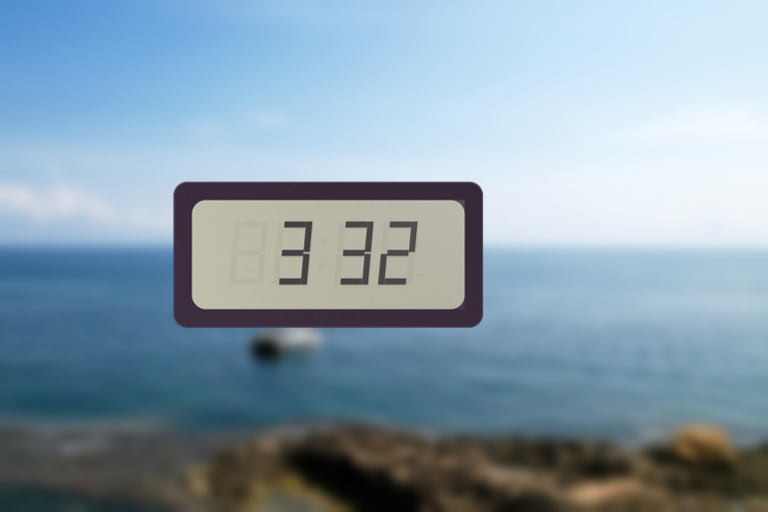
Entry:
h=3 m=32
